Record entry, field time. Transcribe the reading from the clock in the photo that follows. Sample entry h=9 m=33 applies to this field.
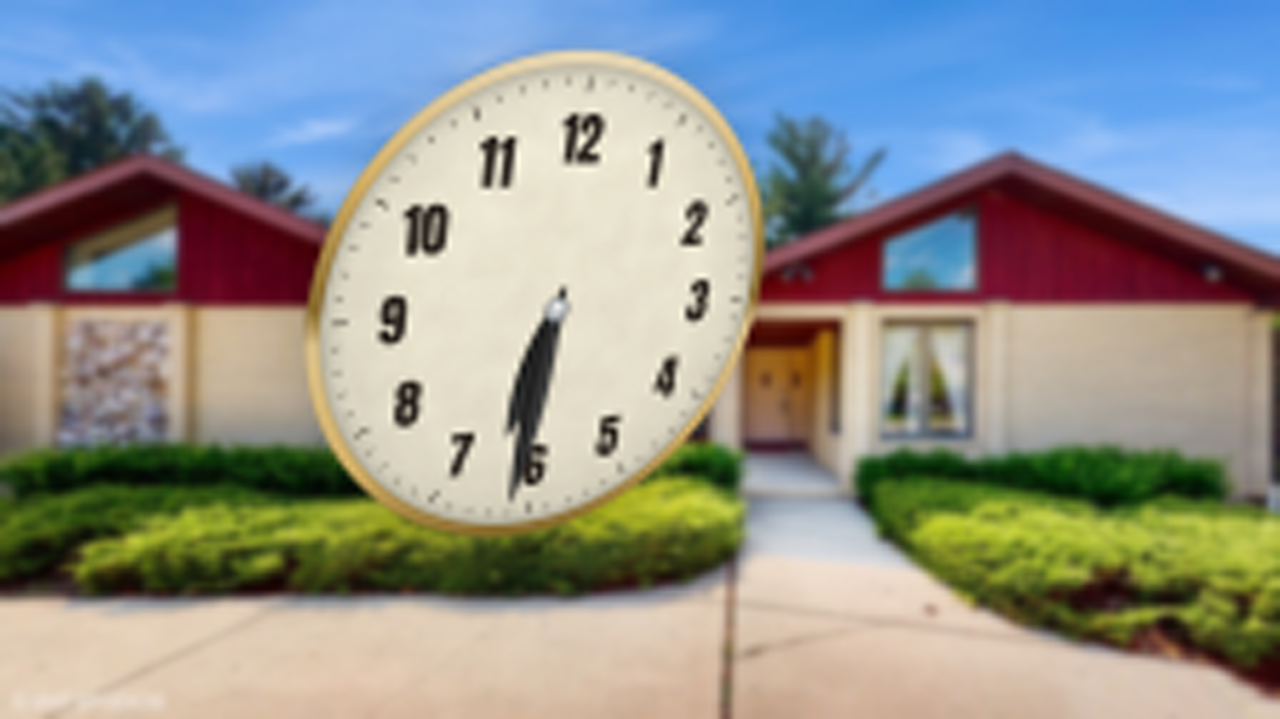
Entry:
h=6 m=31
